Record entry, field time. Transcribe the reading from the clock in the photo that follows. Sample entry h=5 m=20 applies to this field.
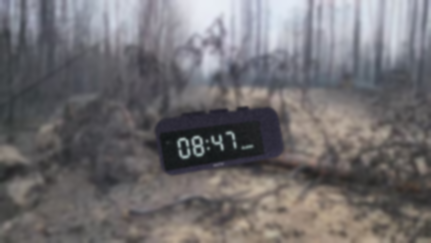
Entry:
h=8 m=47
